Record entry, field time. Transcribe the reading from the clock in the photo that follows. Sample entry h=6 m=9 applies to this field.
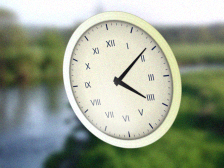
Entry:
h=4 m=9
